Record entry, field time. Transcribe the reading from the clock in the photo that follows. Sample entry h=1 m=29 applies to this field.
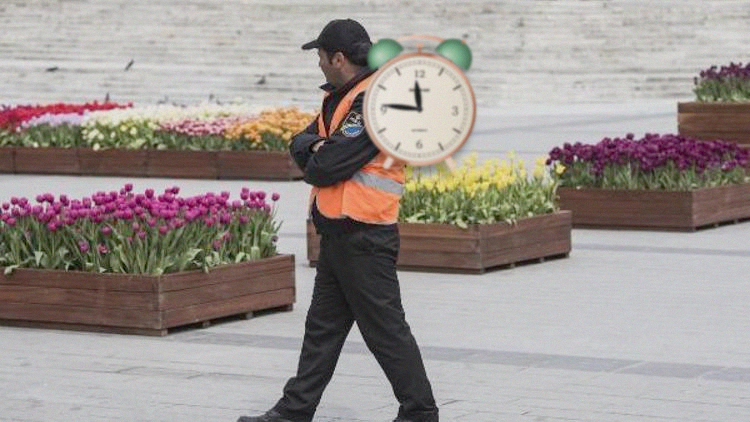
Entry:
h=11 m=46
